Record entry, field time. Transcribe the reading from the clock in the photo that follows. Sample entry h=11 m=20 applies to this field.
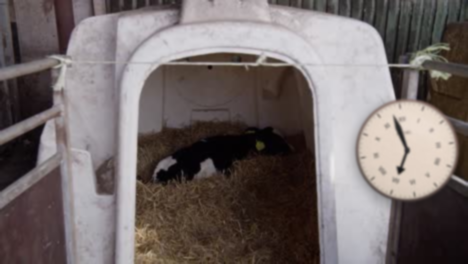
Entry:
h=6 m=58
